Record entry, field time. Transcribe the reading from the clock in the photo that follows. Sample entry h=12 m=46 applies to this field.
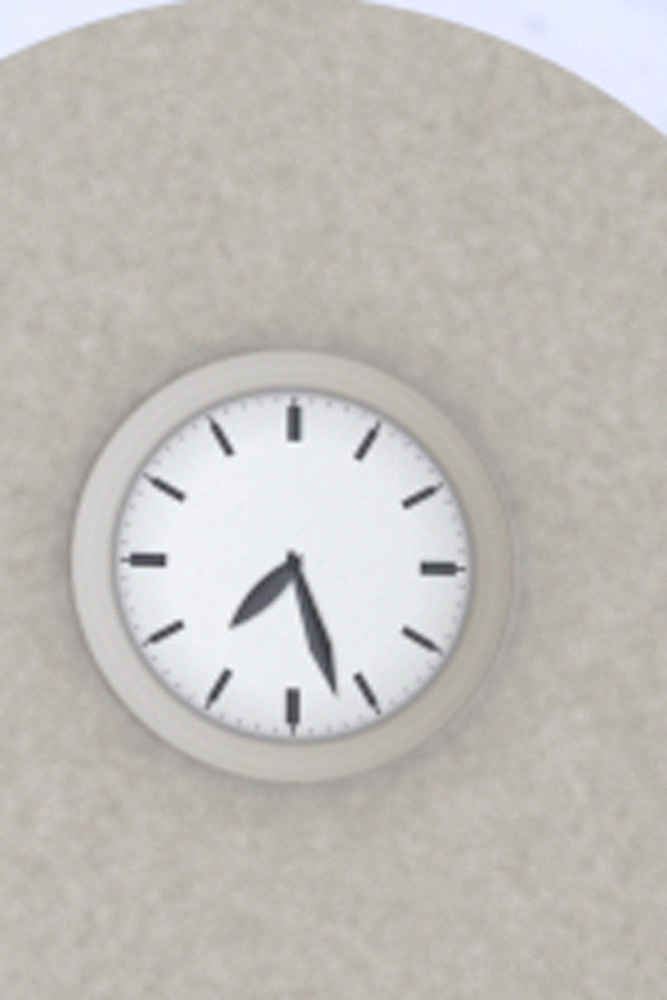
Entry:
h=7 m=27
